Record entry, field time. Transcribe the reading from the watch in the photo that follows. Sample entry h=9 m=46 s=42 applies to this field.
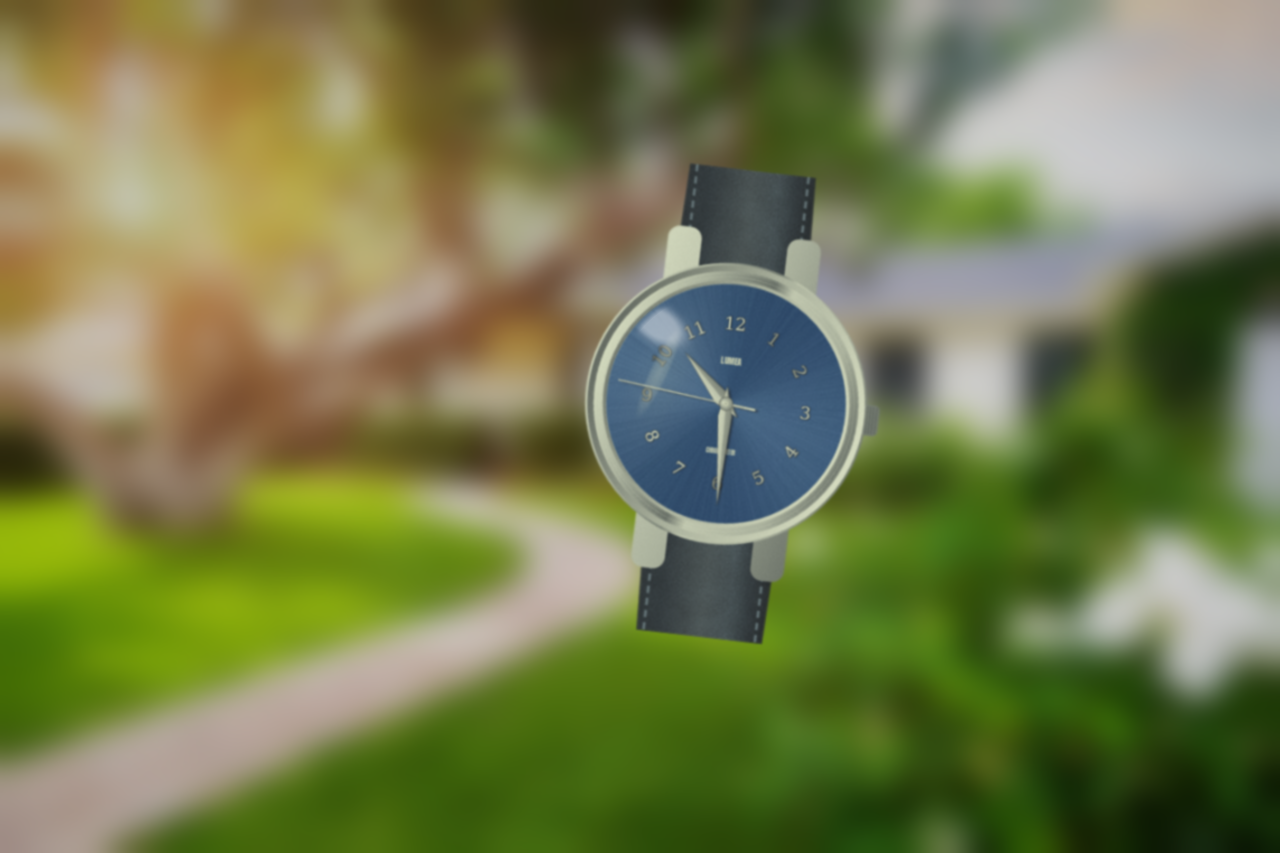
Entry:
h=10 m=29 s=46
